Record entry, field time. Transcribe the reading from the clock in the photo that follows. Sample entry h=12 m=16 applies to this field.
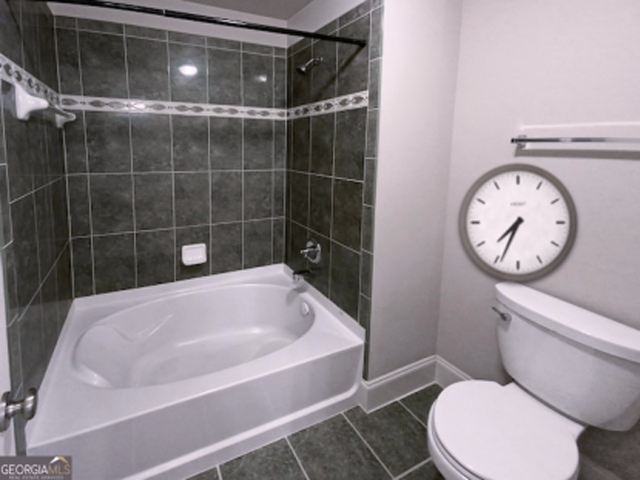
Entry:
h=7 m=34
